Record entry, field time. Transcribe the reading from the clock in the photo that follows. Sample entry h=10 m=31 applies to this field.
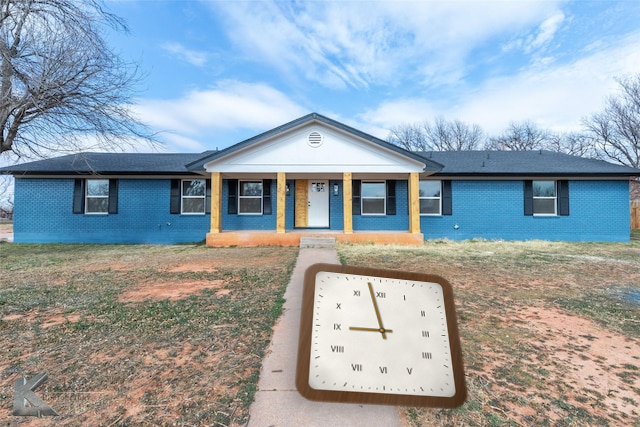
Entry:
h=8 m=58
